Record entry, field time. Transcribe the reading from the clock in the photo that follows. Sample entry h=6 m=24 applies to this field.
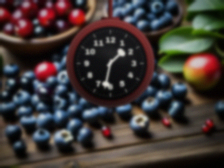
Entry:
h=1 m=32
